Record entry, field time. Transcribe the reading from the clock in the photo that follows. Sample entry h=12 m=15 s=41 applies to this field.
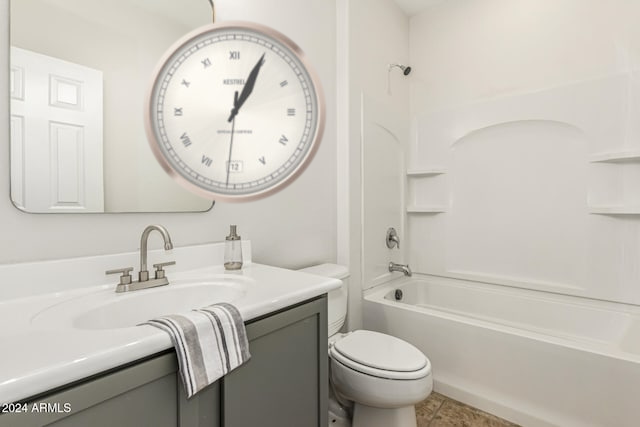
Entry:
h=1 m=4 s=31
